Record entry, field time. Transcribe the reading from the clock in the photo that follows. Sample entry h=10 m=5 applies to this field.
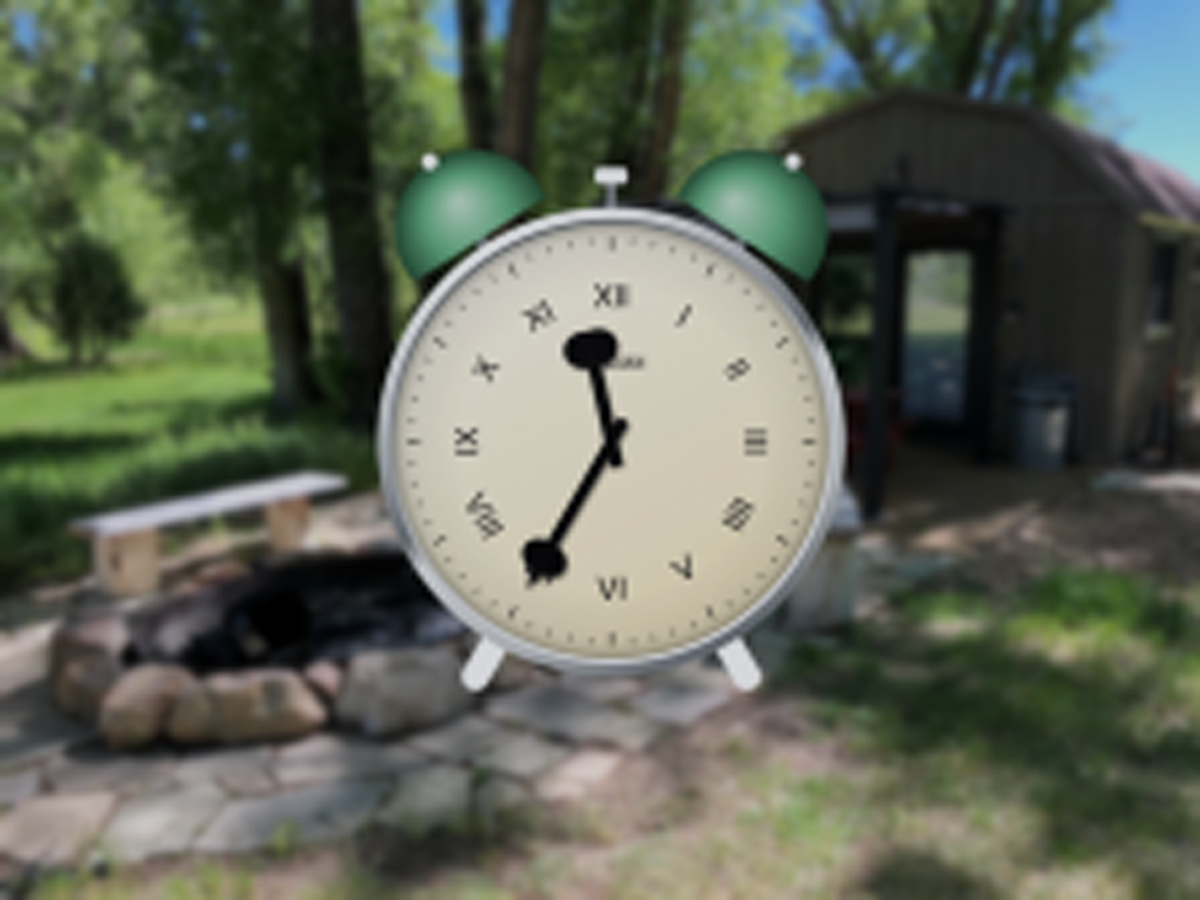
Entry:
h=11 m=35
